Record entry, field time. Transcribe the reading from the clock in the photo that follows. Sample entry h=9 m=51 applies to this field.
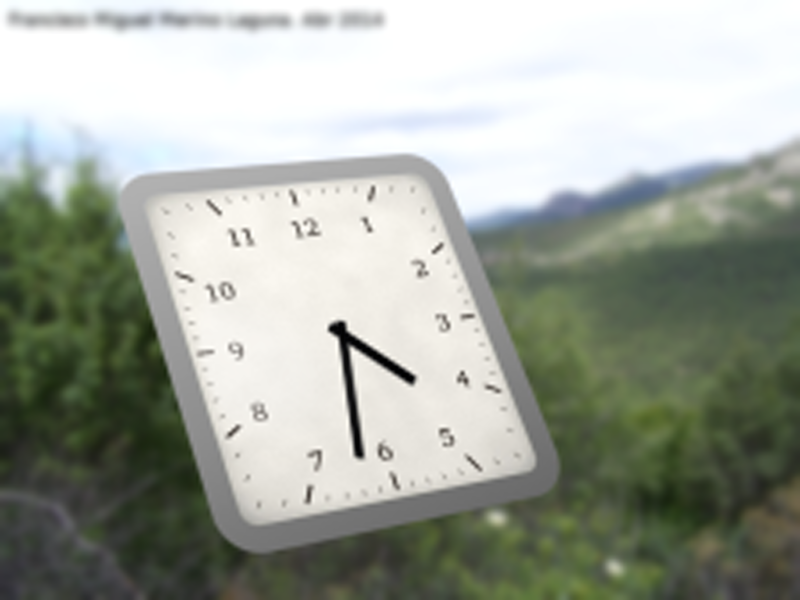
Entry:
h=4 m=32
